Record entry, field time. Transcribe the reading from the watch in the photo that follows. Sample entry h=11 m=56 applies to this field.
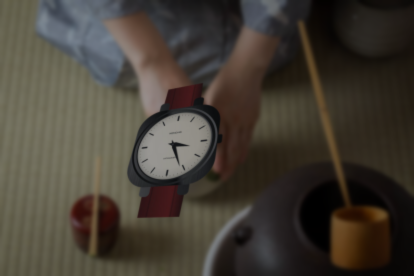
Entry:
h=3 m=26
